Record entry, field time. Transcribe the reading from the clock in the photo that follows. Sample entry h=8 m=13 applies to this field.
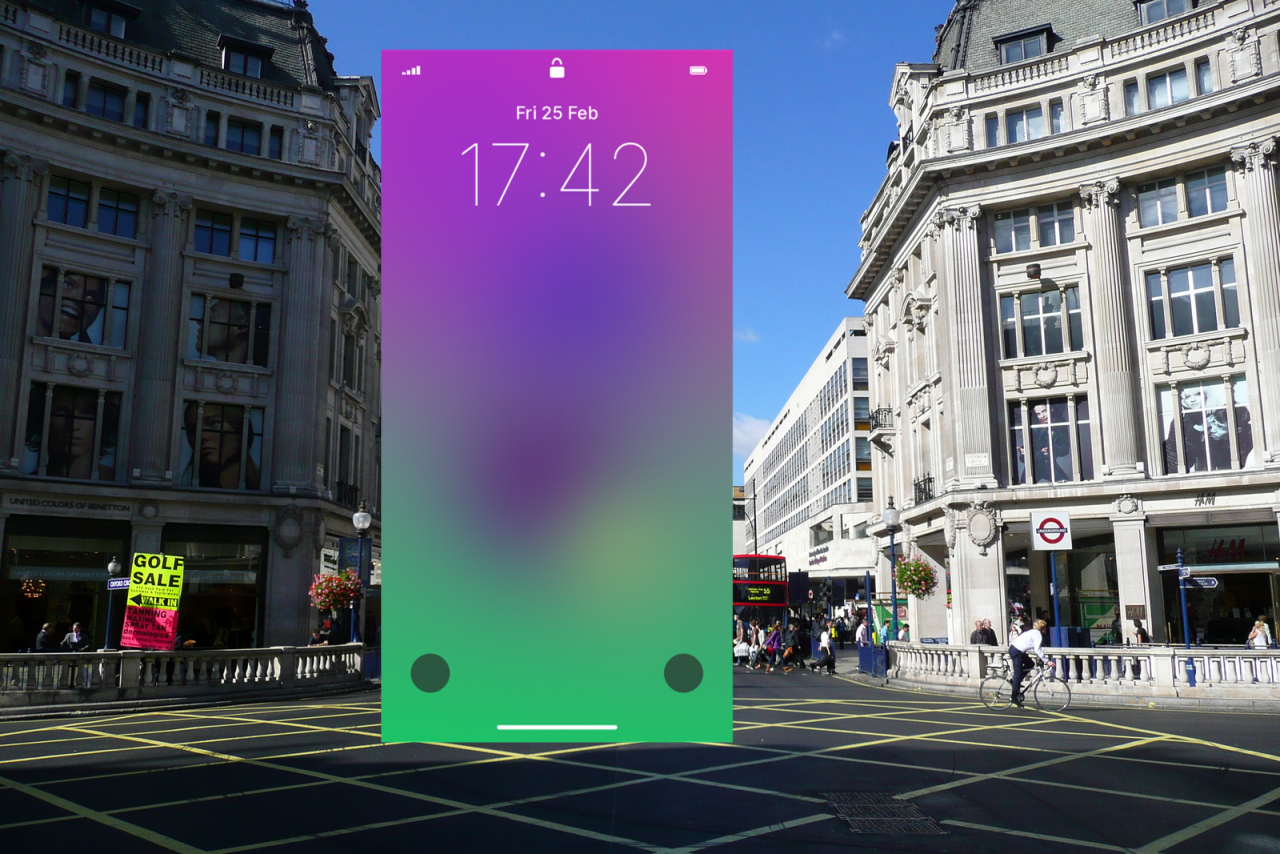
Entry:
h=17 m=42
